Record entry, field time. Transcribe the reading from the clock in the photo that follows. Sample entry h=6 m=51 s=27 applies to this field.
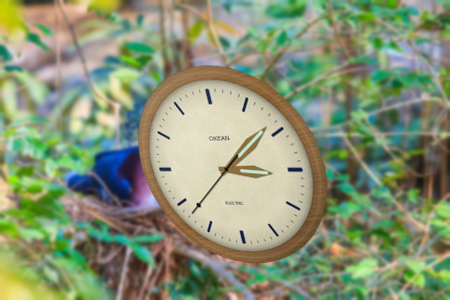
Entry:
h=3 m=8 s=38
